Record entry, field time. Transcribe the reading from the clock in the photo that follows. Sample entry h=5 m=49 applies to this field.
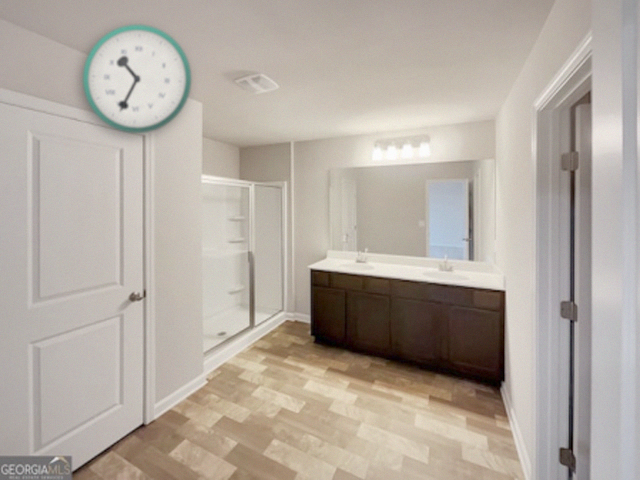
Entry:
h=10 m=34
